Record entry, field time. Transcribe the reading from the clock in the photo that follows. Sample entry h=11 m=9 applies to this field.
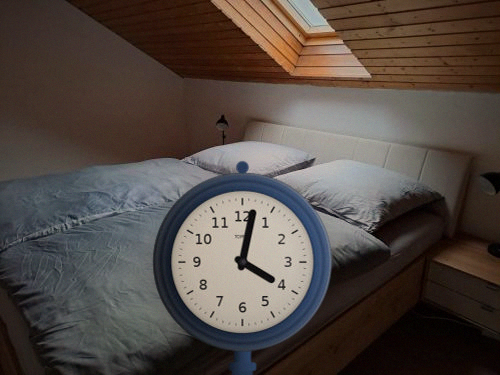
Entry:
h=4 m=2
